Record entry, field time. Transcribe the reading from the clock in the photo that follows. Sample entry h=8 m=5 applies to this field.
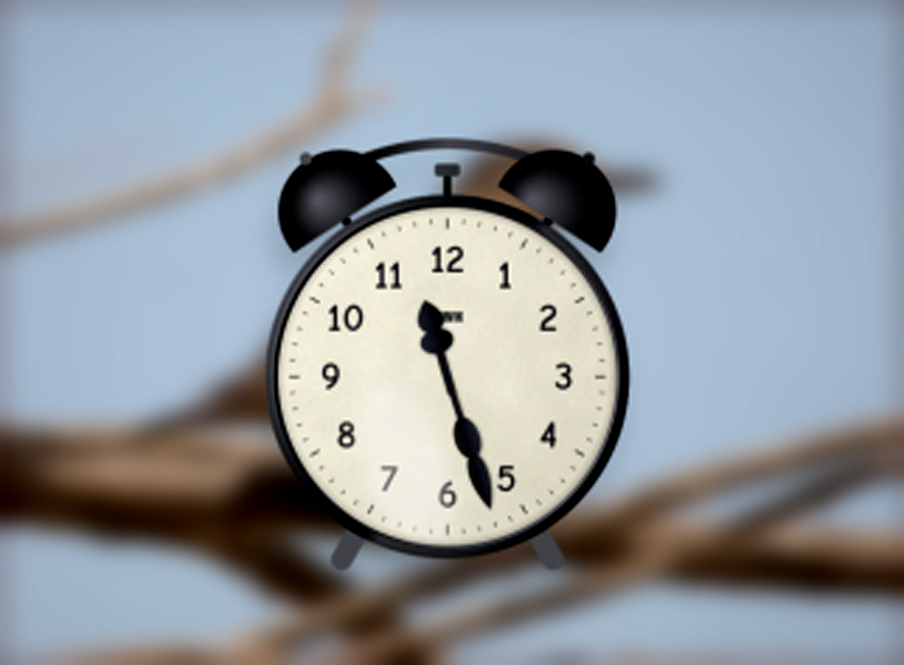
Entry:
h=11 m=27
